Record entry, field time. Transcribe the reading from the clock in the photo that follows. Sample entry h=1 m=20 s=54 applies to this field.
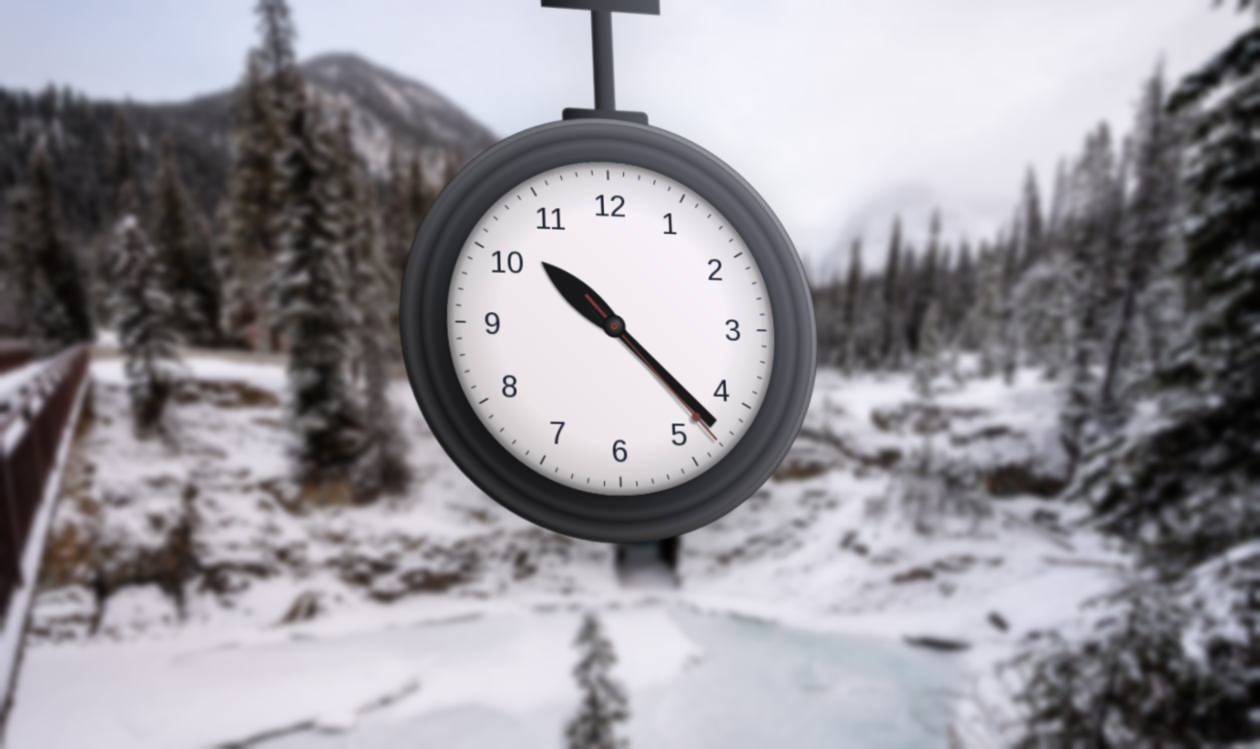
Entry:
h=10 m=22 s=23
